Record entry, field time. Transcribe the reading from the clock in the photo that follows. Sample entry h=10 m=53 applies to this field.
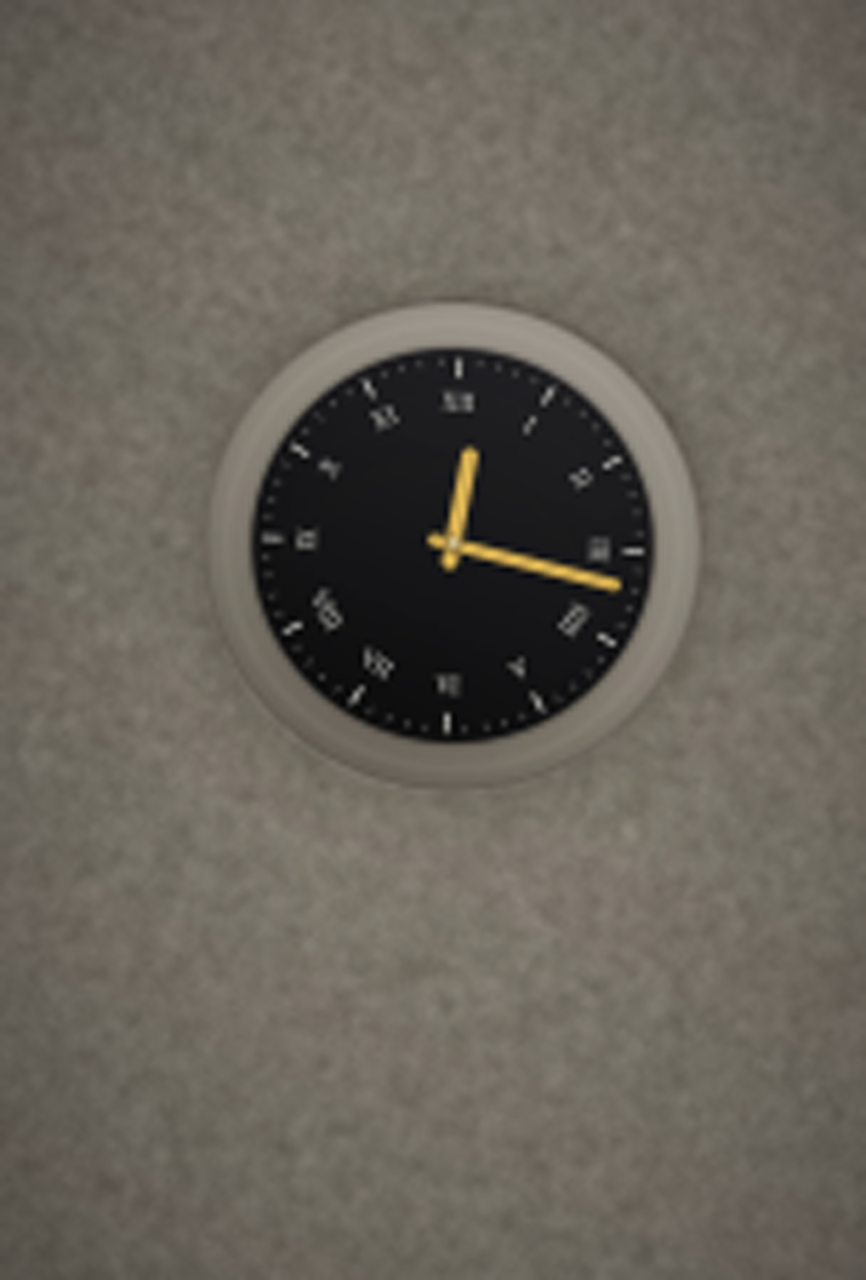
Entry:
h=12 m=17
